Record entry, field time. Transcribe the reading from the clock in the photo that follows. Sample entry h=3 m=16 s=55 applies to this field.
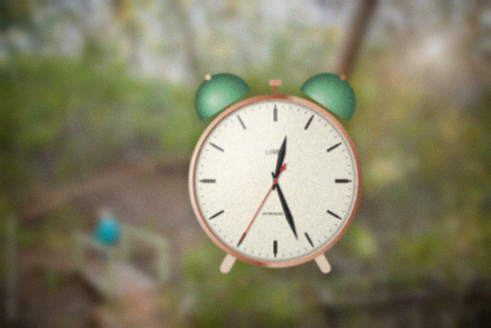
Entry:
h=12 m=26 s=35
